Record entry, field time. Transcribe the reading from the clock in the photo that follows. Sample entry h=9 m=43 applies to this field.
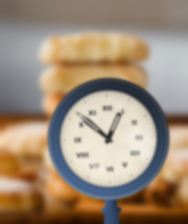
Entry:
h=12 m=52
